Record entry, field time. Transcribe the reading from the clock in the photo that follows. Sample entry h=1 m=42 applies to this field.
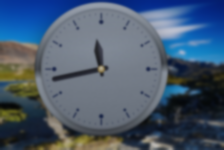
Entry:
h=11 m=43
